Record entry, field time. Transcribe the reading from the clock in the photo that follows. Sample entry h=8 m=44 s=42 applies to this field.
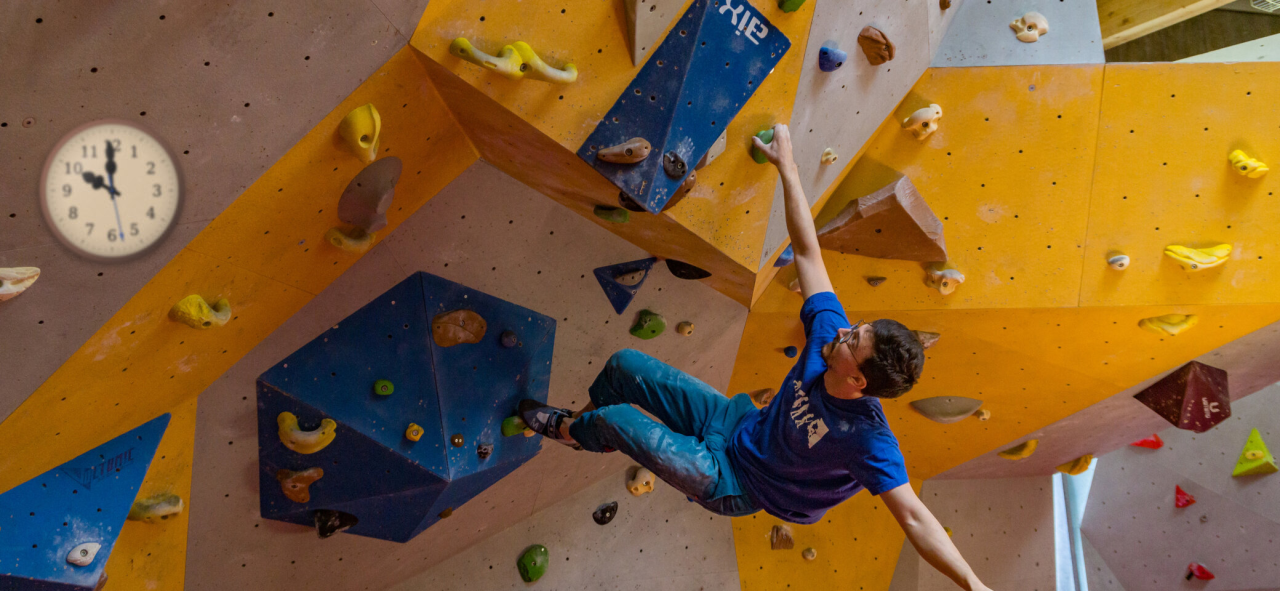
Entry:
h=9 m=59 s=28
